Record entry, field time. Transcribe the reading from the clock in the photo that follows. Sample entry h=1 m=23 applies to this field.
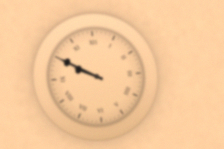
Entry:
h=9 m=50
